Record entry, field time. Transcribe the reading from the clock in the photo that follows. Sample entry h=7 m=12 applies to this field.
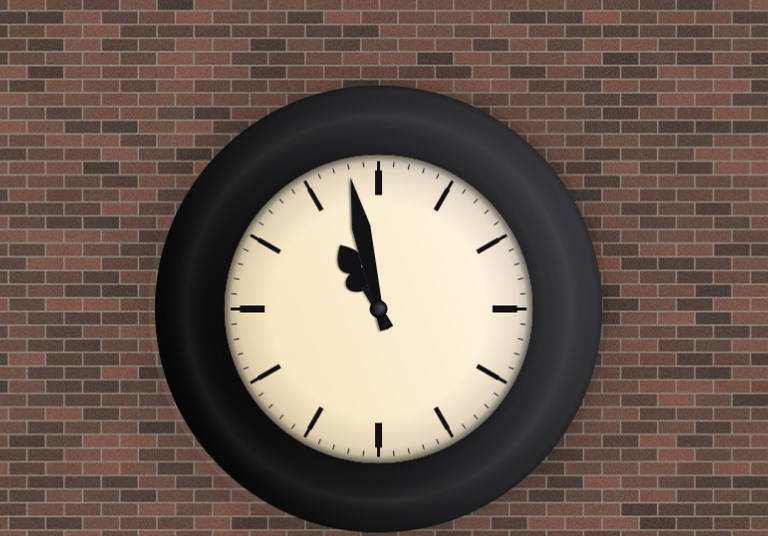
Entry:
h=10 m=58
